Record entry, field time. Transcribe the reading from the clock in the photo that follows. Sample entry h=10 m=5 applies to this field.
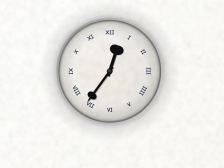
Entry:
h=12 m=36
